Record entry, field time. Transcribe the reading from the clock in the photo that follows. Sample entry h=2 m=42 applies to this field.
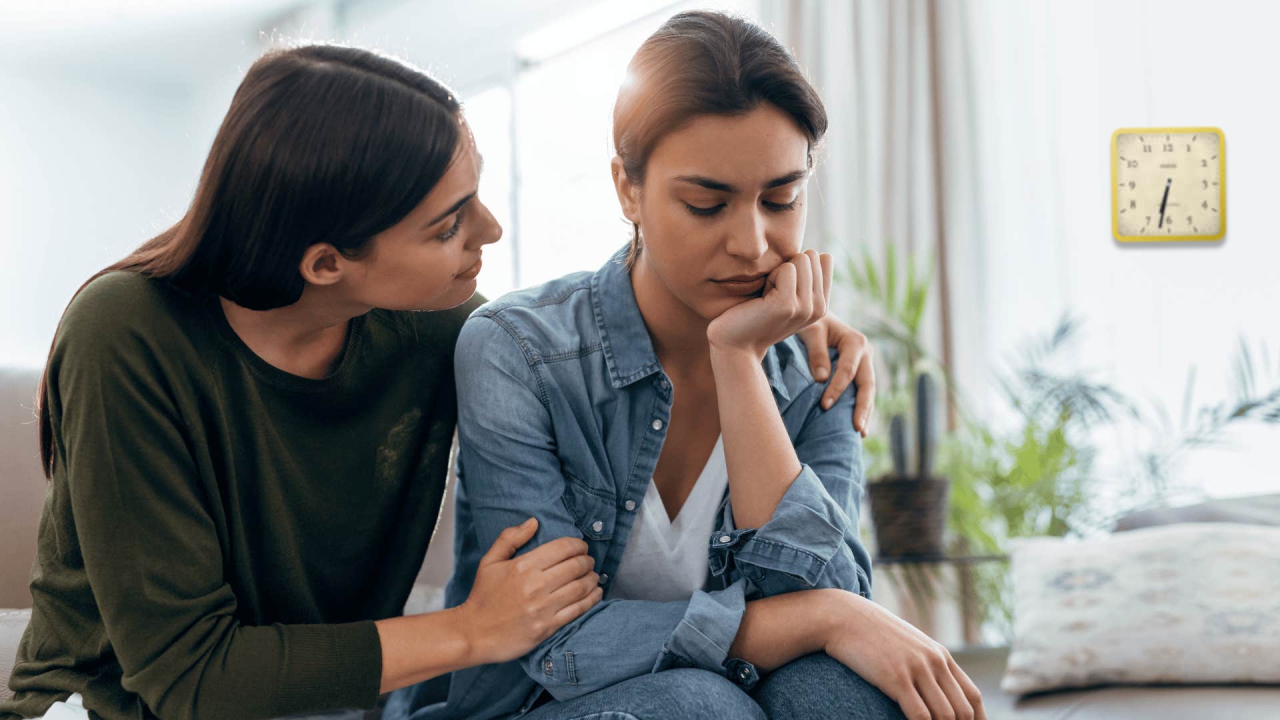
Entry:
h=6 m=32
